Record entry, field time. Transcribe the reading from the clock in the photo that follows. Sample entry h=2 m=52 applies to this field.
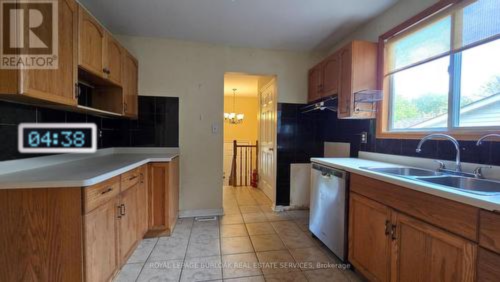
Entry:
h=4 m=38
